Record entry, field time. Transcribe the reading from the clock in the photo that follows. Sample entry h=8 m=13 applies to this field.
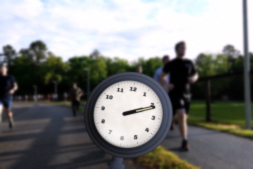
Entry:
h=2 m=11
